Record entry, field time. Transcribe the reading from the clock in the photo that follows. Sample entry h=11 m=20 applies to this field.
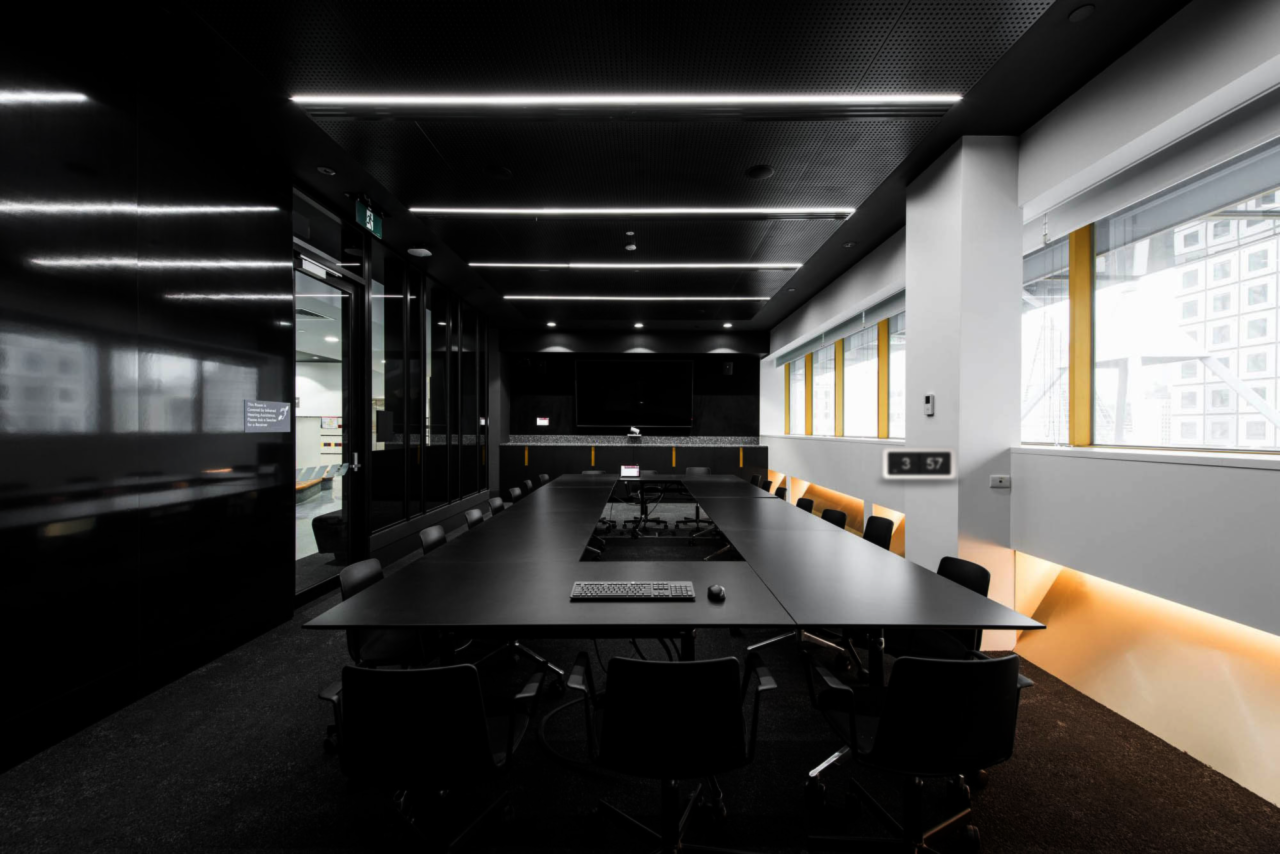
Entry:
h=3 m=57
